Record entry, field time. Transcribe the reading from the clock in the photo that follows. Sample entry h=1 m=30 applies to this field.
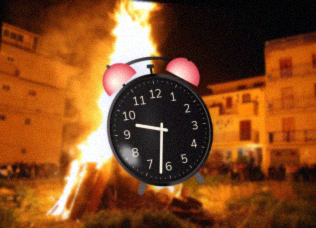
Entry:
h=9 m=32
